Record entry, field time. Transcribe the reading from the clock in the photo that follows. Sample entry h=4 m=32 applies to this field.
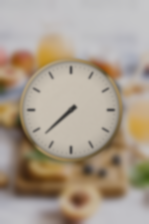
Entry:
h=7 m=38
